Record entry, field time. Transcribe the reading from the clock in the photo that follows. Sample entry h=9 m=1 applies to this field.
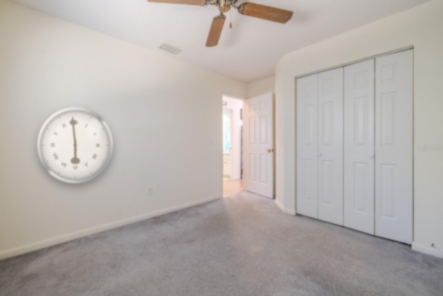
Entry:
h=5 m=59
